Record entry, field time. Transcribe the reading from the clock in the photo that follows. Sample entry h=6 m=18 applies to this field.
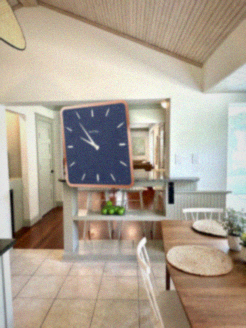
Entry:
h=9 m=54
